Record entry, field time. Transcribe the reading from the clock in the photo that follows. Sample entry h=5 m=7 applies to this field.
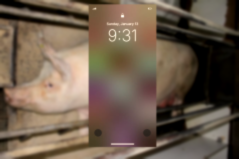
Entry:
h=9 m=31
